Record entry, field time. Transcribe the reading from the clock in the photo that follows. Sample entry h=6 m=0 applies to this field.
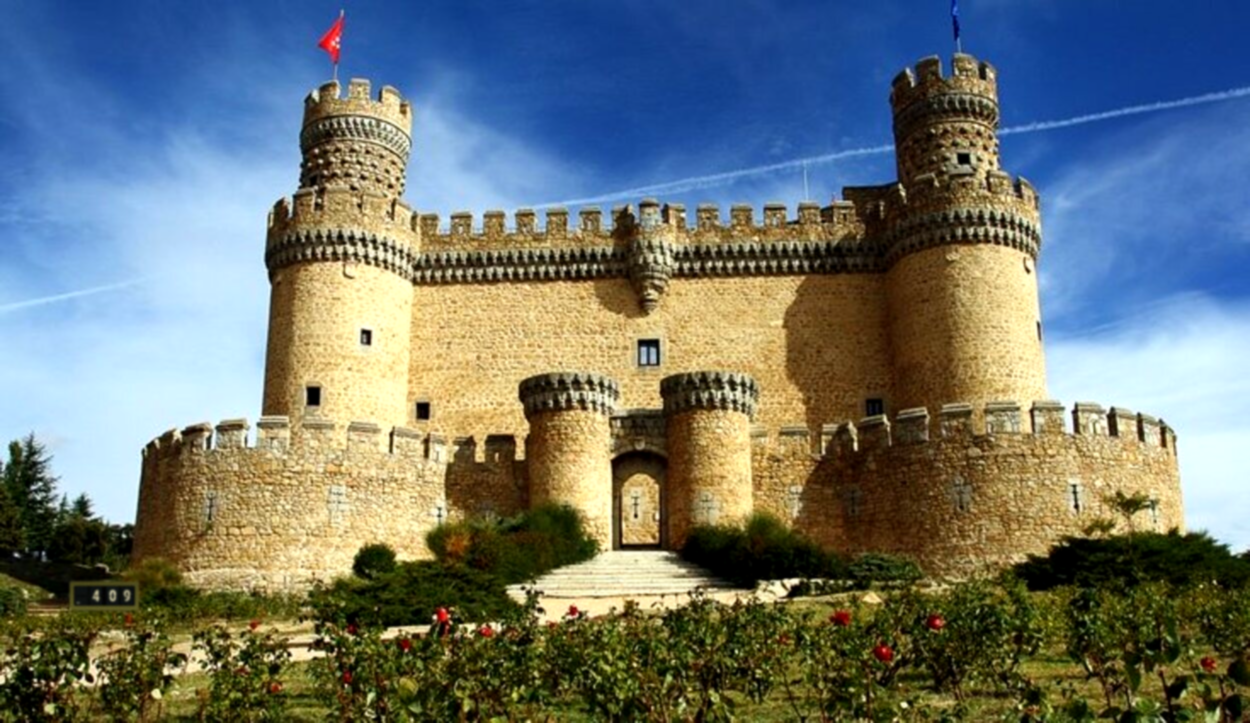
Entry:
h=4 m=9
